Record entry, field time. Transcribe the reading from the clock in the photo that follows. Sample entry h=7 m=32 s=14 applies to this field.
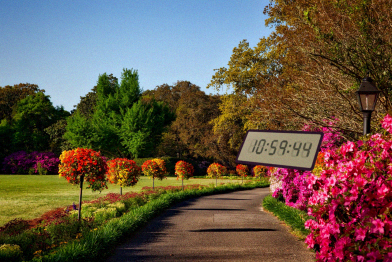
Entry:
h=10 m=59 s=44
